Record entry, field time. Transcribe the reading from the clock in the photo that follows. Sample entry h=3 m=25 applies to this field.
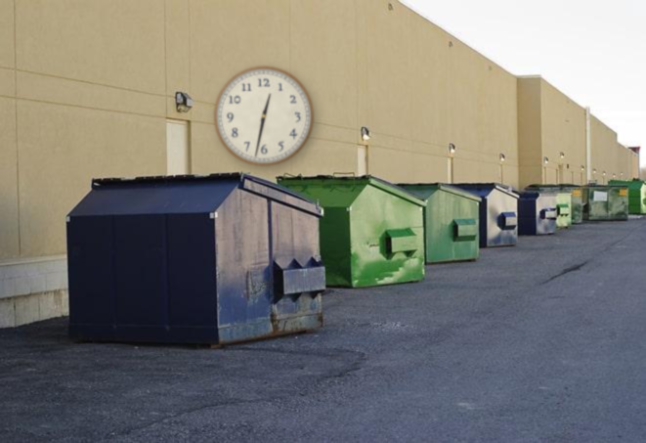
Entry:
h=12 m=32
